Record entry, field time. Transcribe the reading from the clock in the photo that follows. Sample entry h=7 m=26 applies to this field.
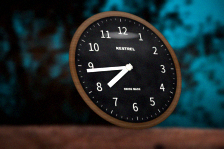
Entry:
h=7 m=44
